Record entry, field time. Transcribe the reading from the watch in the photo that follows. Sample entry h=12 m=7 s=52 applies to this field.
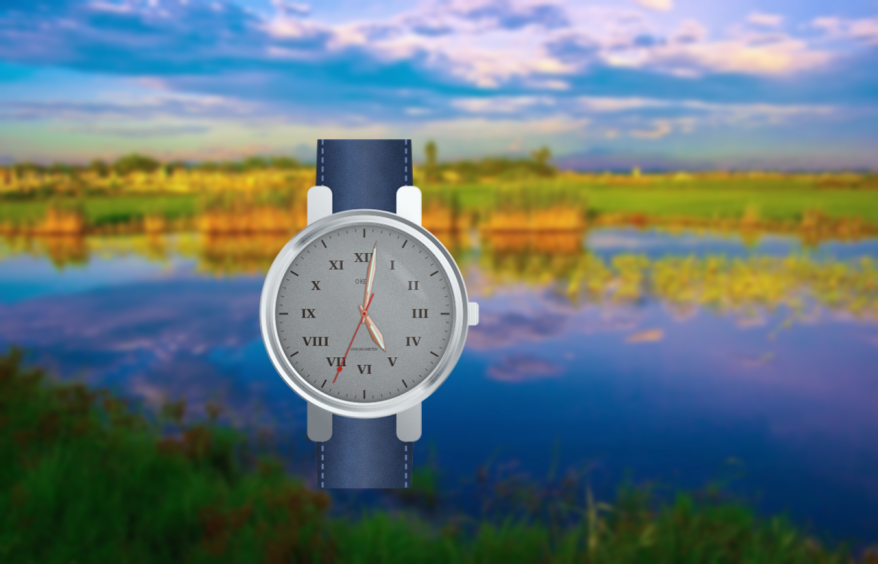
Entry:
h=5 m=1 s=34
